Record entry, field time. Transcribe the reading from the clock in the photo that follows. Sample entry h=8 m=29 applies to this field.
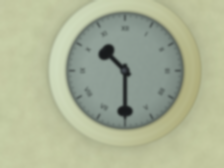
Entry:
h=10 m=30
